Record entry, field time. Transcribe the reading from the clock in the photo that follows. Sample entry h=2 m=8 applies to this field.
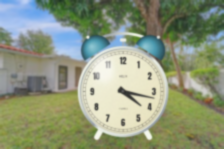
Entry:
h=4 m=17
